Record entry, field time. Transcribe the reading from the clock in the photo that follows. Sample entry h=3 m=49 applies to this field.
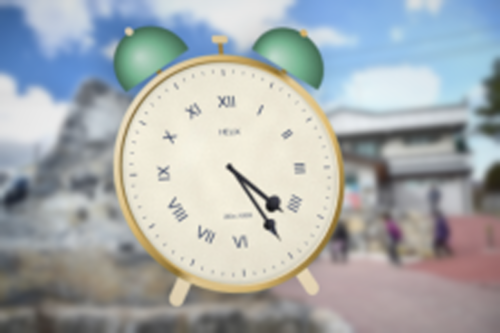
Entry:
h=4 m=25
